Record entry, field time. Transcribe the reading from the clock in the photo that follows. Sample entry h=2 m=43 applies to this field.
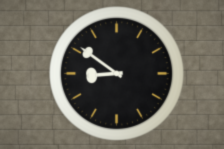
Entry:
h=8 m=51
